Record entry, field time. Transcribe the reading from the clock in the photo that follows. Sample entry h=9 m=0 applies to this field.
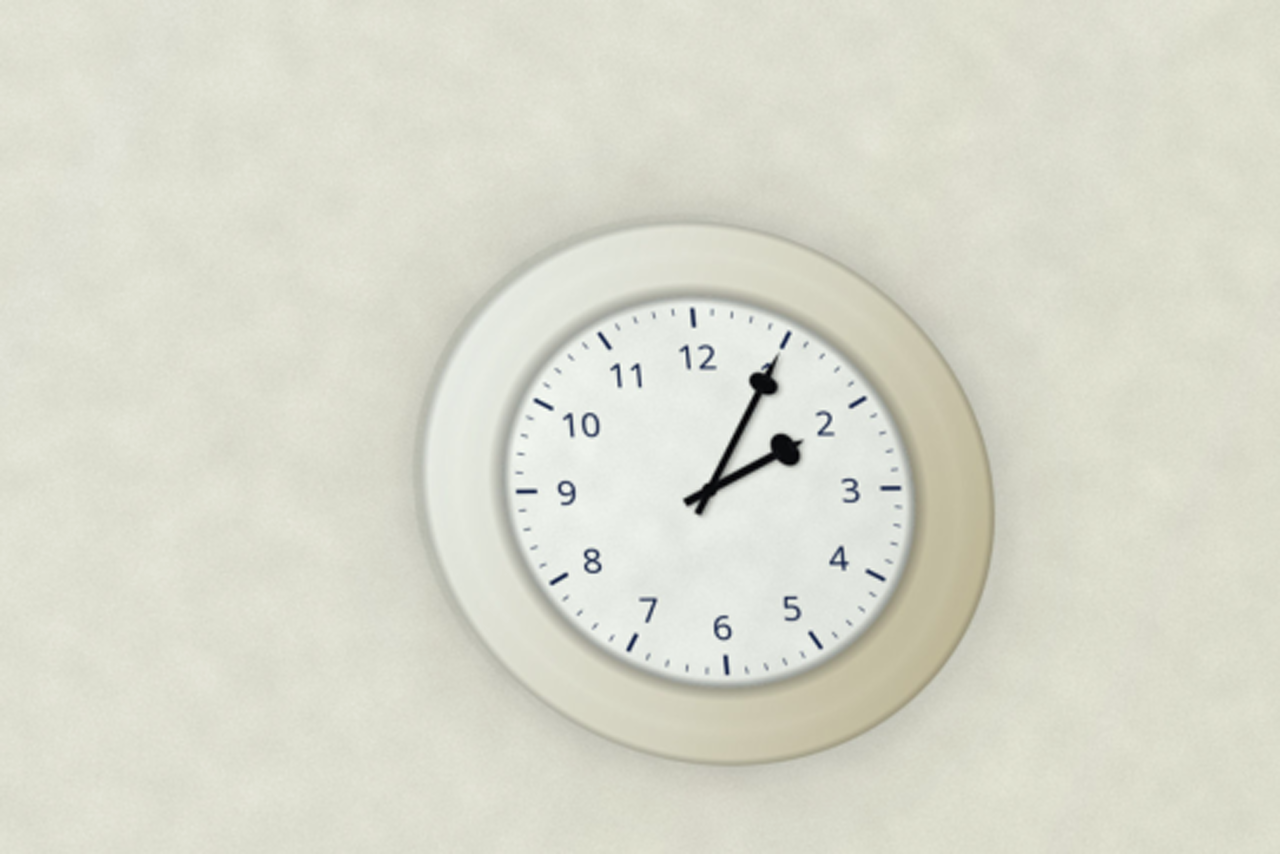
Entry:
h=2 m=5
